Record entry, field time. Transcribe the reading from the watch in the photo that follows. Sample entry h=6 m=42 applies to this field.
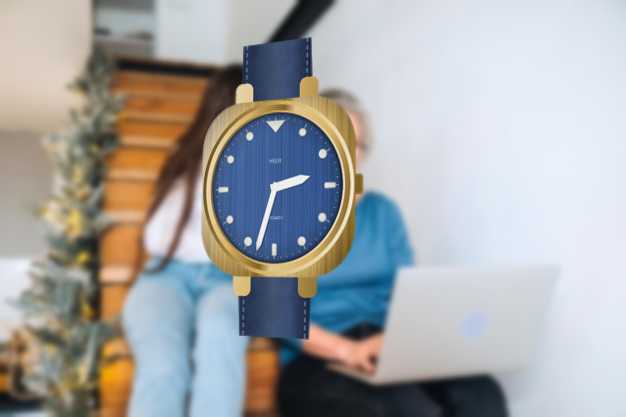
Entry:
h=2 m=33
